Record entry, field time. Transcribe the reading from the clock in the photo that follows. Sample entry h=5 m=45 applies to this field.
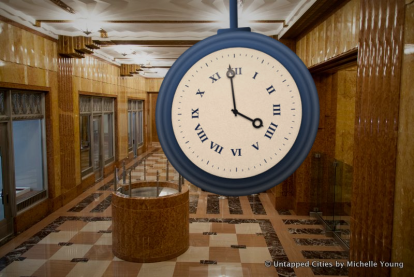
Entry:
h=3 m=59
